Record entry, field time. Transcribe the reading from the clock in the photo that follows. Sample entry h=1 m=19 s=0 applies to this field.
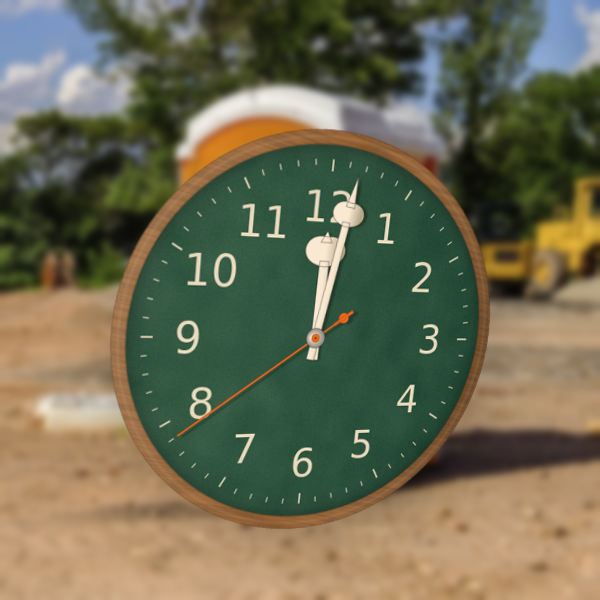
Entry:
h=12 m=1 s=39
